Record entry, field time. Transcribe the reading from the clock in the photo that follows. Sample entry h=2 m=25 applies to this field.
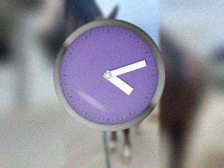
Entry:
h=4 m=12
